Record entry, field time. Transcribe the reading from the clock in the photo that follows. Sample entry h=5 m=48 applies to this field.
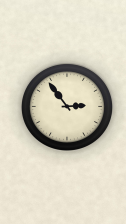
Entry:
h=2 m=54
